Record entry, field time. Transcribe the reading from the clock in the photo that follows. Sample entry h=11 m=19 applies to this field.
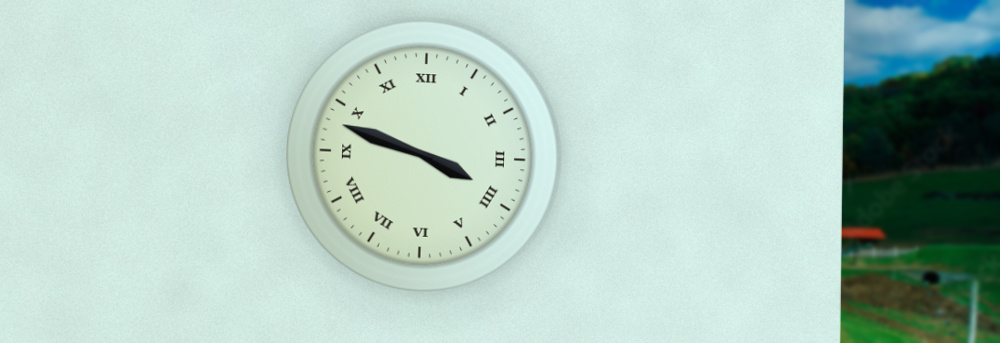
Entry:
h=3 m=48
